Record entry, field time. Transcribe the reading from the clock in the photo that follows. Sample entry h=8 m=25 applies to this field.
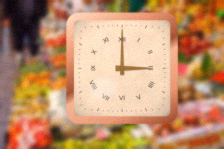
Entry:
h=3 m=0
